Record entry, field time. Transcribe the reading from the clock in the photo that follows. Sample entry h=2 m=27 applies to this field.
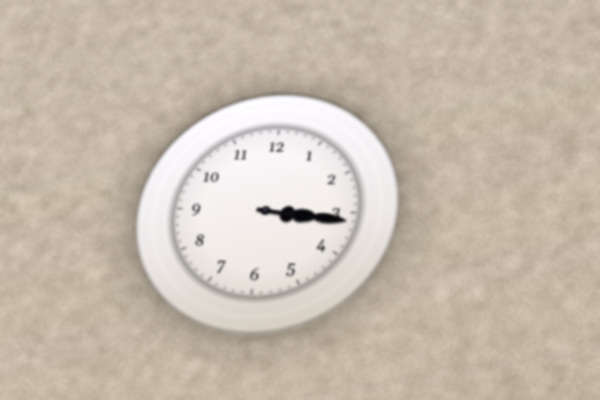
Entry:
h=3 m=16
